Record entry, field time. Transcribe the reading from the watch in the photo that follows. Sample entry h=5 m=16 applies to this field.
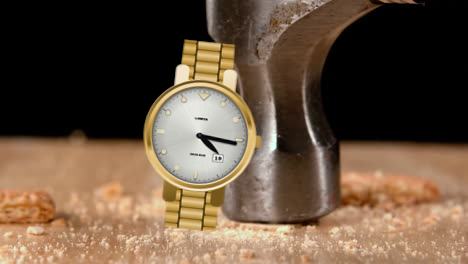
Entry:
h=4 m=16
